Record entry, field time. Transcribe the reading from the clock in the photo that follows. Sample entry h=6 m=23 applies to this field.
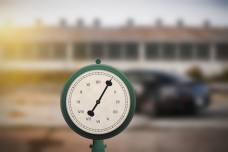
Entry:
h=7 m=5
